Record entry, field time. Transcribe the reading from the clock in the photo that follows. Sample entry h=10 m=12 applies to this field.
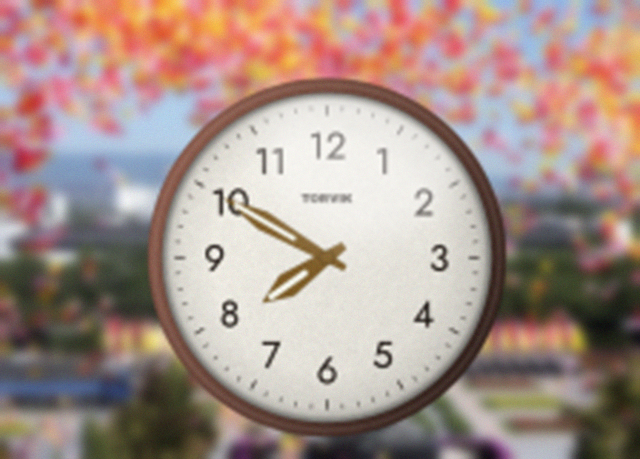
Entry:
h=7 m=50
